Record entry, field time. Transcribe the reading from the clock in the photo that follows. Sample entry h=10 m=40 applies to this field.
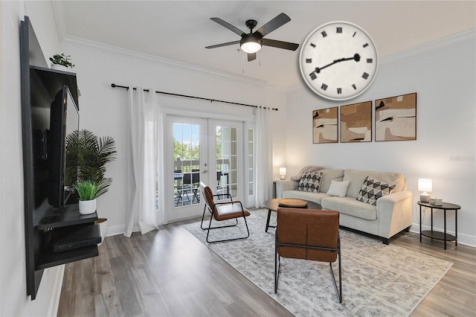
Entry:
h=2 m=41
